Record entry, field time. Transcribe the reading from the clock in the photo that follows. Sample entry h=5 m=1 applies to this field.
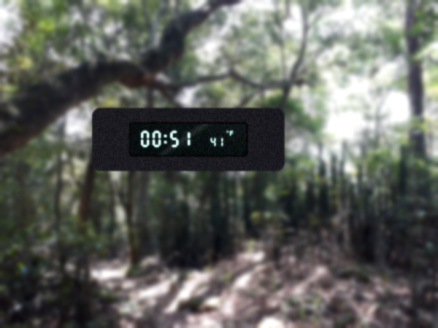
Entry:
h=0 m=51
